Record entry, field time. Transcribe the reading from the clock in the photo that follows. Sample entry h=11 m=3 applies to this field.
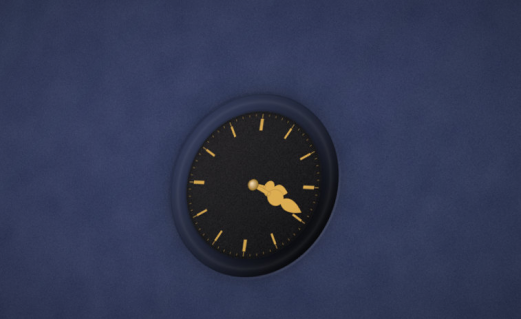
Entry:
h=3 m=19
